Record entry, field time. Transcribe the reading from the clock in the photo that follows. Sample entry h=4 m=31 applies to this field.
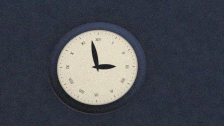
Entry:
h=2 m=58
